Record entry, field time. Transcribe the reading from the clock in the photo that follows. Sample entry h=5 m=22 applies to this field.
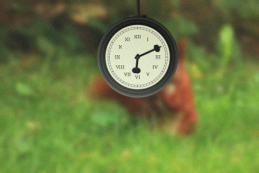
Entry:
h=6 m=11
